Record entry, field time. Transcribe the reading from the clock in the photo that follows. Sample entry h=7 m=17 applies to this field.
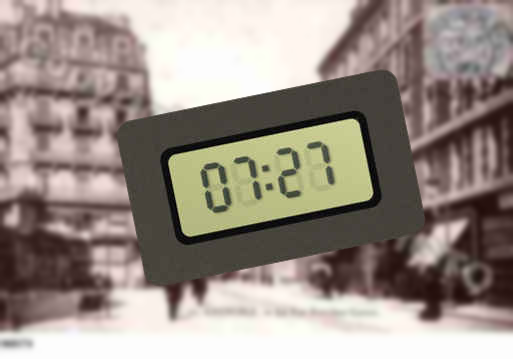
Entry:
h=7 m=27
